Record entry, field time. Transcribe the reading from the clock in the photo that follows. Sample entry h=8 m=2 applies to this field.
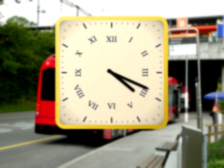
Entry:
h=4 m=19
